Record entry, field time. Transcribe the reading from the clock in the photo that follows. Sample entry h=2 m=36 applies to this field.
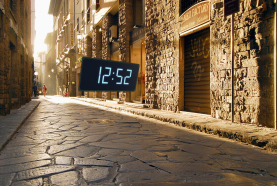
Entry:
h=12 m=52
